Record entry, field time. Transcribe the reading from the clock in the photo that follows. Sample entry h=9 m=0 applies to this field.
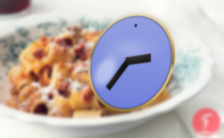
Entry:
h=2 m=35
